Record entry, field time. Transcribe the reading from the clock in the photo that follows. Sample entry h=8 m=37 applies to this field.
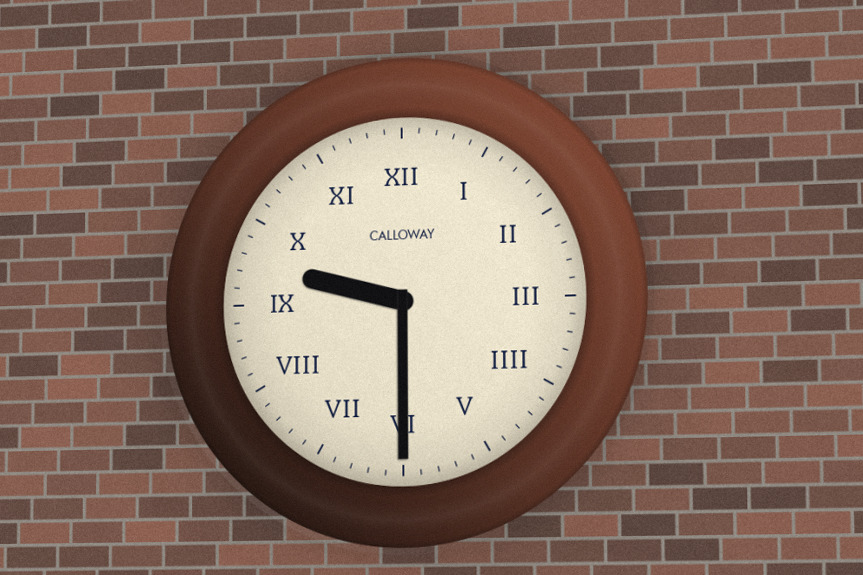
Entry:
h=9 m=30
